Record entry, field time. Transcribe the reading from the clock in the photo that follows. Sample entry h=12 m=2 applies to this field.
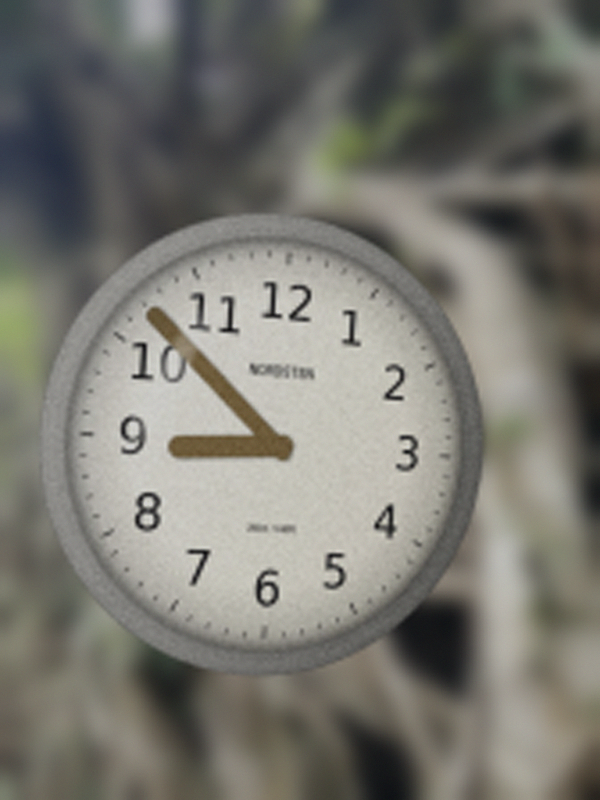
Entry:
h=8 m=52
